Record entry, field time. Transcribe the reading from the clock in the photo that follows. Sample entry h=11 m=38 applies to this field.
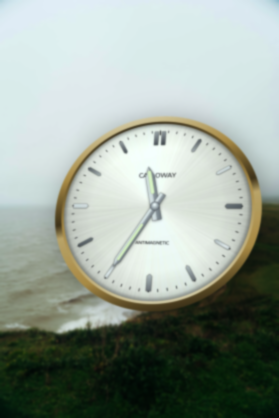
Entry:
h=11 m=35
